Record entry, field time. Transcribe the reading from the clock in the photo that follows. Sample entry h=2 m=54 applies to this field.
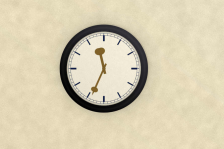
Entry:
h=11 m=34
